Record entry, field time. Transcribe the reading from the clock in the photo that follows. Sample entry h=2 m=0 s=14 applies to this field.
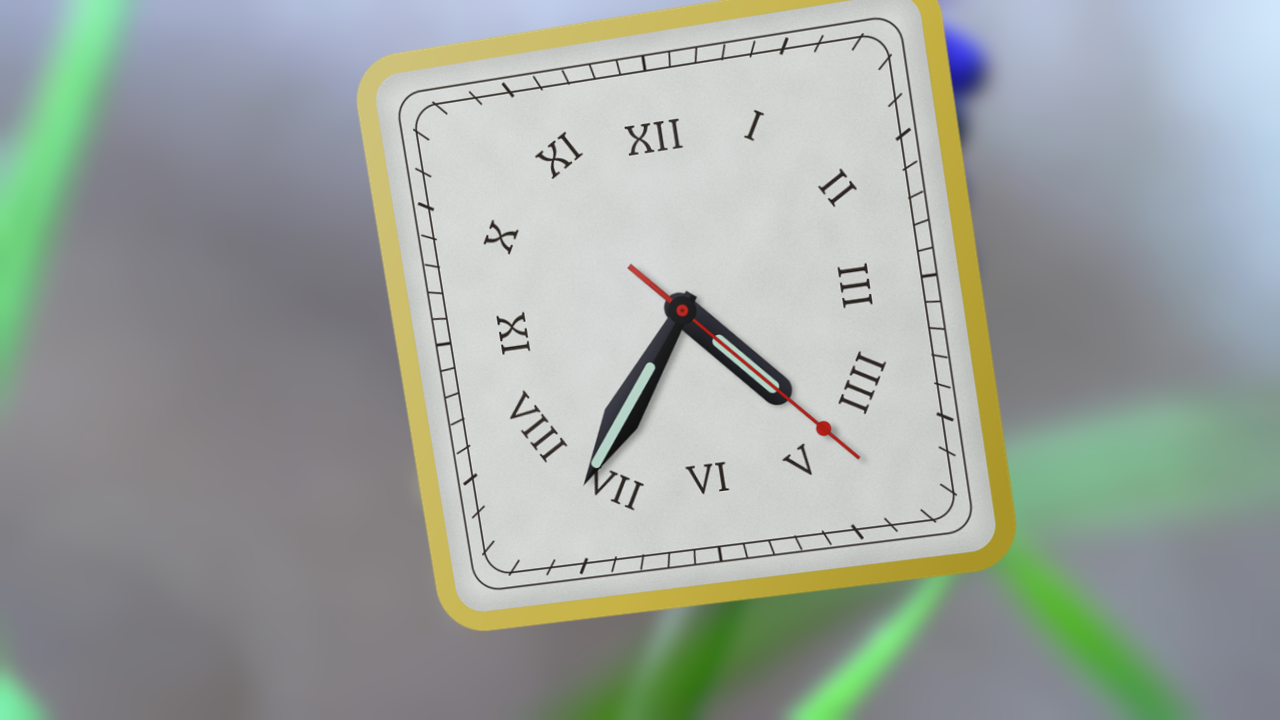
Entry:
h=4 m=36 s=23
